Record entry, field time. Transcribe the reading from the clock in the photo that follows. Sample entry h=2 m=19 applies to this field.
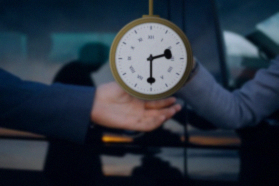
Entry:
h=2 m=30
